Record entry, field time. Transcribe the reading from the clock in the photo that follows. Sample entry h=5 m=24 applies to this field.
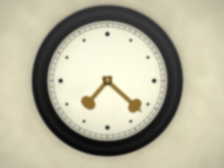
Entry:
h=7 m=22
